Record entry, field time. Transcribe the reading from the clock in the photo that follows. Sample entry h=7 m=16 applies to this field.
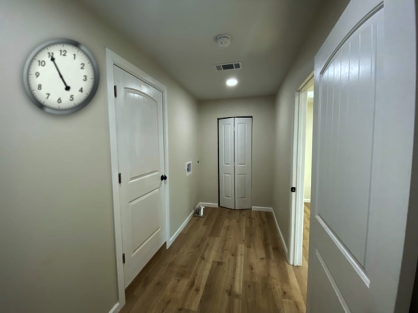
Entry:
h=4 m=55
